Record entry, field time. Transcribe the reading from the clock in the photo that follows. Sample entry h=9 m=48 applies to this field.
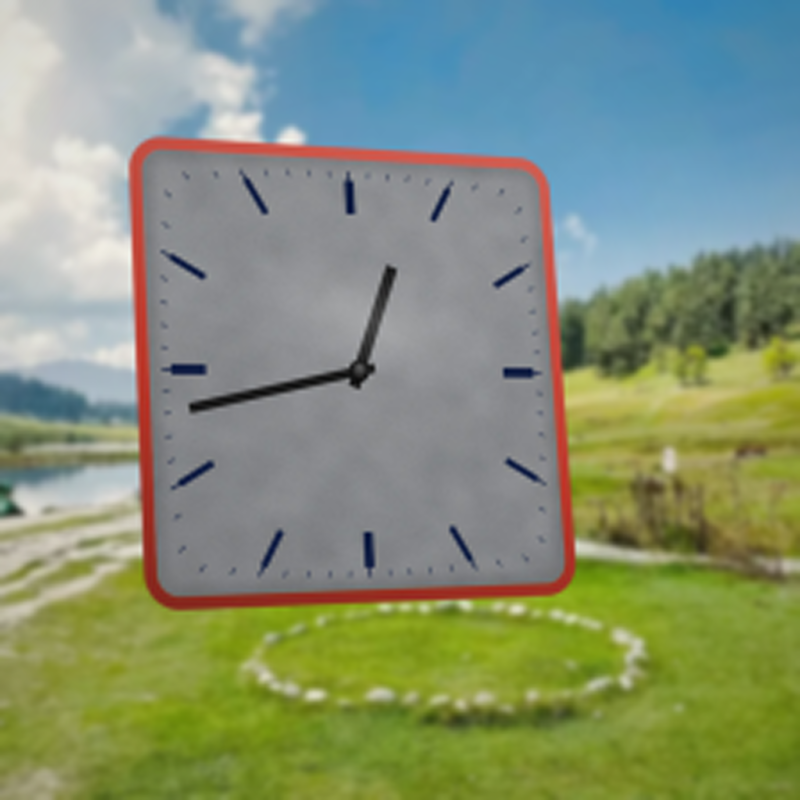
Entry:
h=12 m=43
